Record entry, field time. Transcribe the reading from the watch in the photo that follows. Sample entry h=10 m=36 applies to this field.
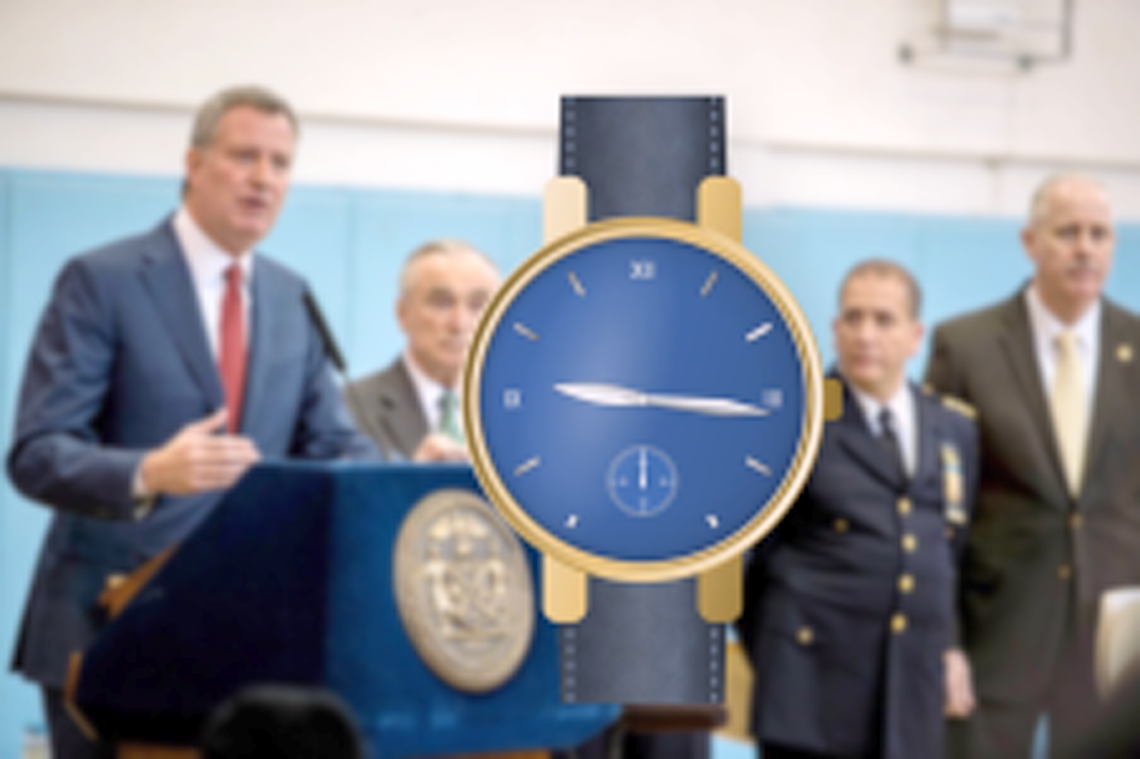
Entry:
h=9 m=16
